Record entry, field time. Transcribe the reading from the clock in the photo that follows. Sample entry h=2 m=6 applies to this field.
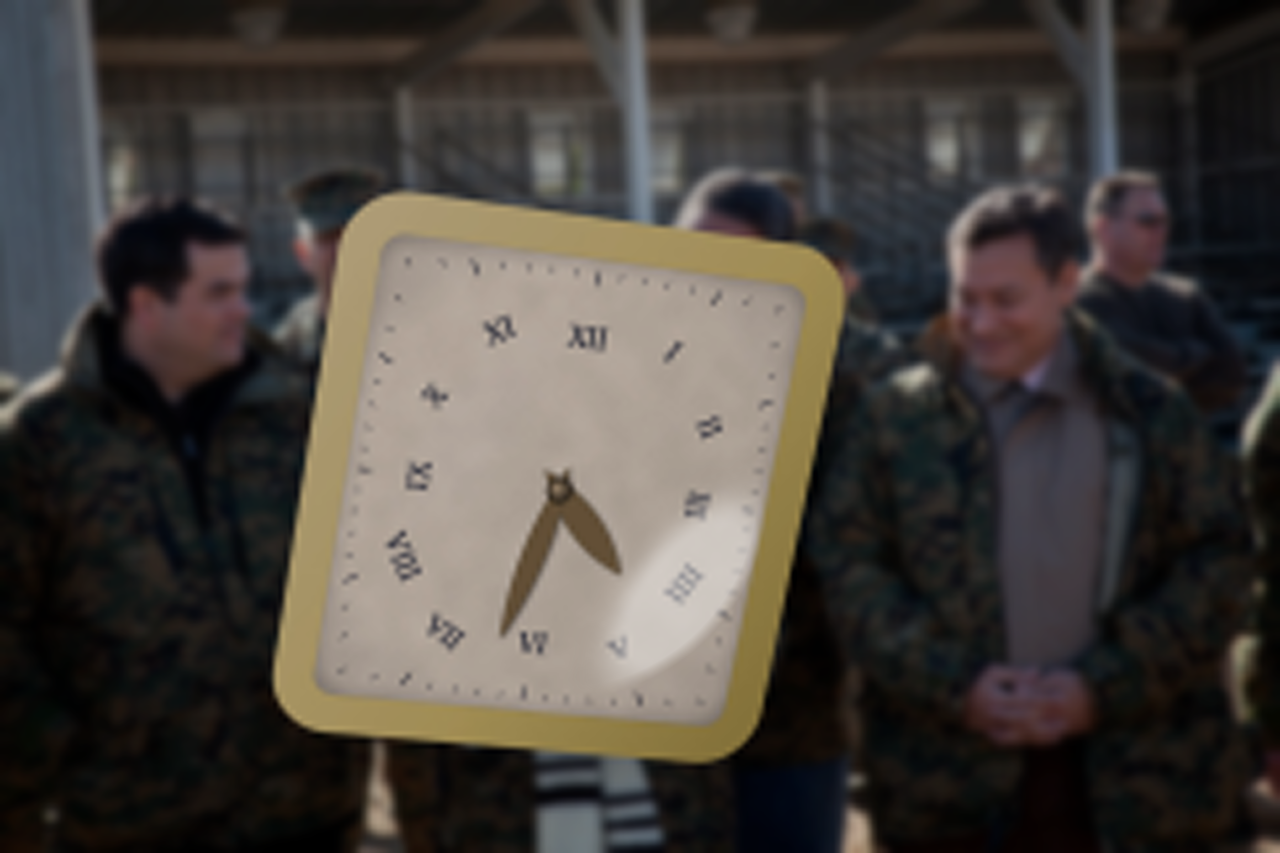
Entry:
h=4 m=32
